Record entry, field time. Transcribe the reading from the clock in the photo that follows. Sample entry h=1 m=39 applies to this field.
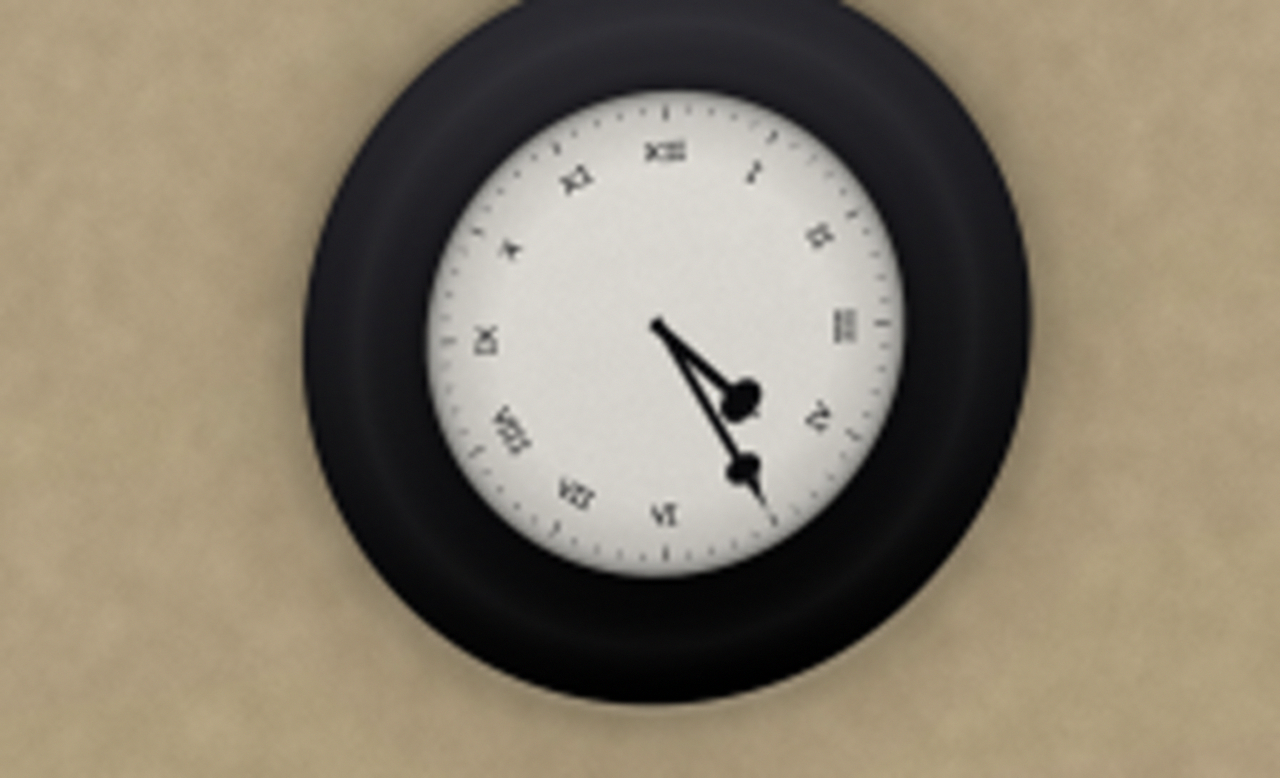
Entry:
h=4 m=25
